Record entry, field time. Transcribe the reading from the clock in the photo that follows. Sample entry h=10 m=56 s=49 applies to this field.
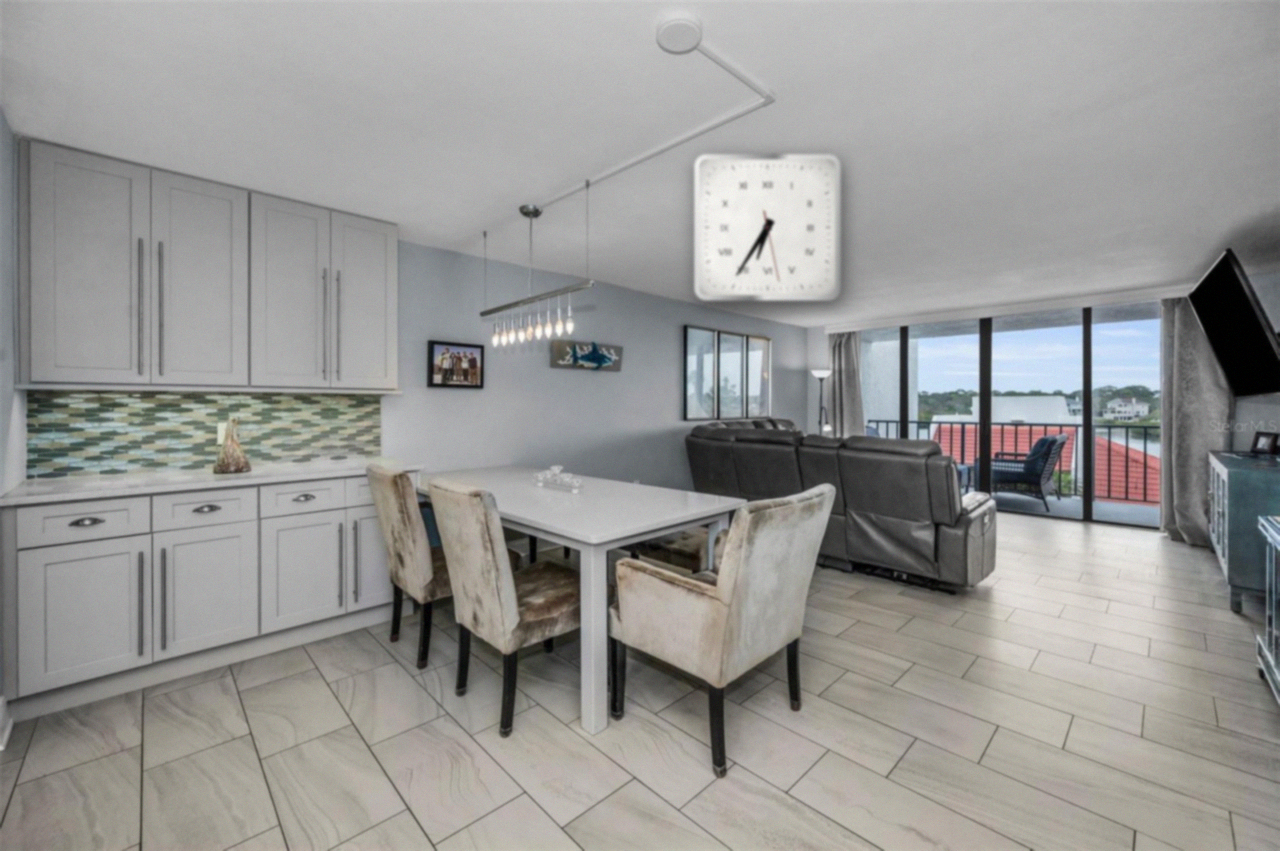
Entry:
h=6 m=35 s=28
